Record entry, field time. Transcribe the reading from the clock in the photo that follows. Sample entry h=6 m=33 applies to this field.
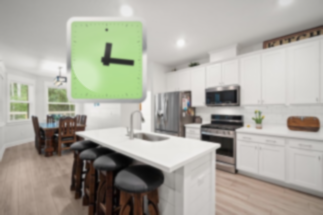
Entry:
h=12 m=16
